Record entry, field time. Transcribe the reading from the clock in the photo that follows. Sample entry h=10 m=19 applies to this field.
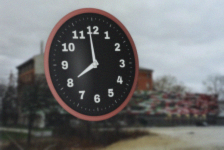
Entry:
h=7 m=59
